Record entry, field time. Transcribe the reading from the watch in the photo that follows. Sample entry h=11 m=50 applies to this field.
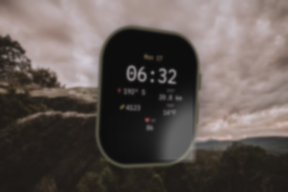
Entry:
h=6 m=32
